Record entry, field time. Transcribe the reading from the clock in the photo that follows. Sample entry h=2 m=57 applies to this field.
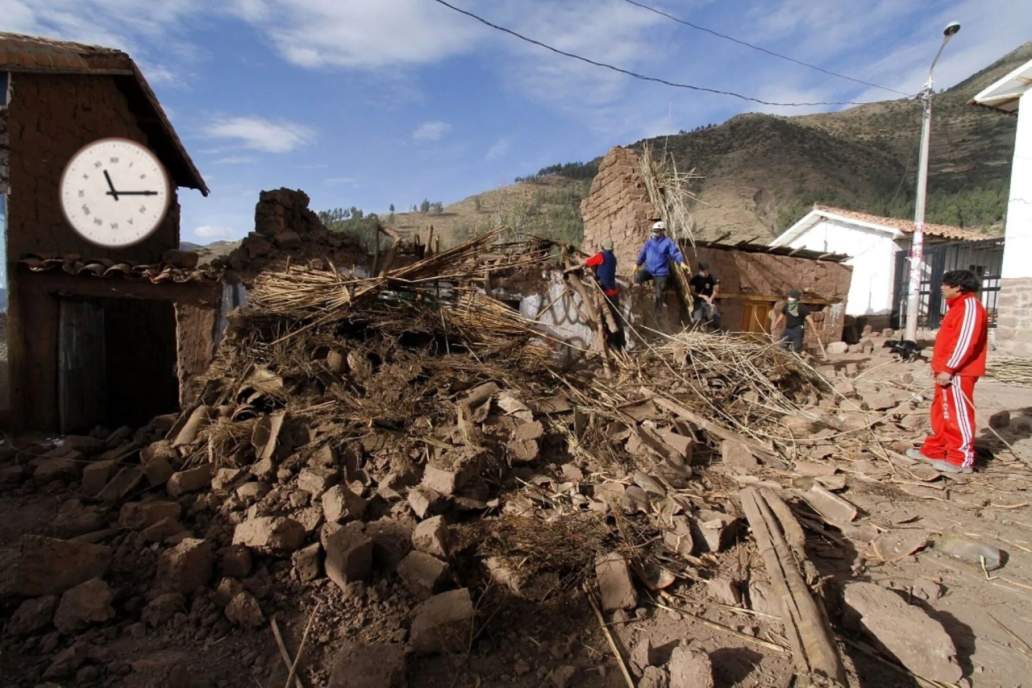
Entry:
h=11 m=15
